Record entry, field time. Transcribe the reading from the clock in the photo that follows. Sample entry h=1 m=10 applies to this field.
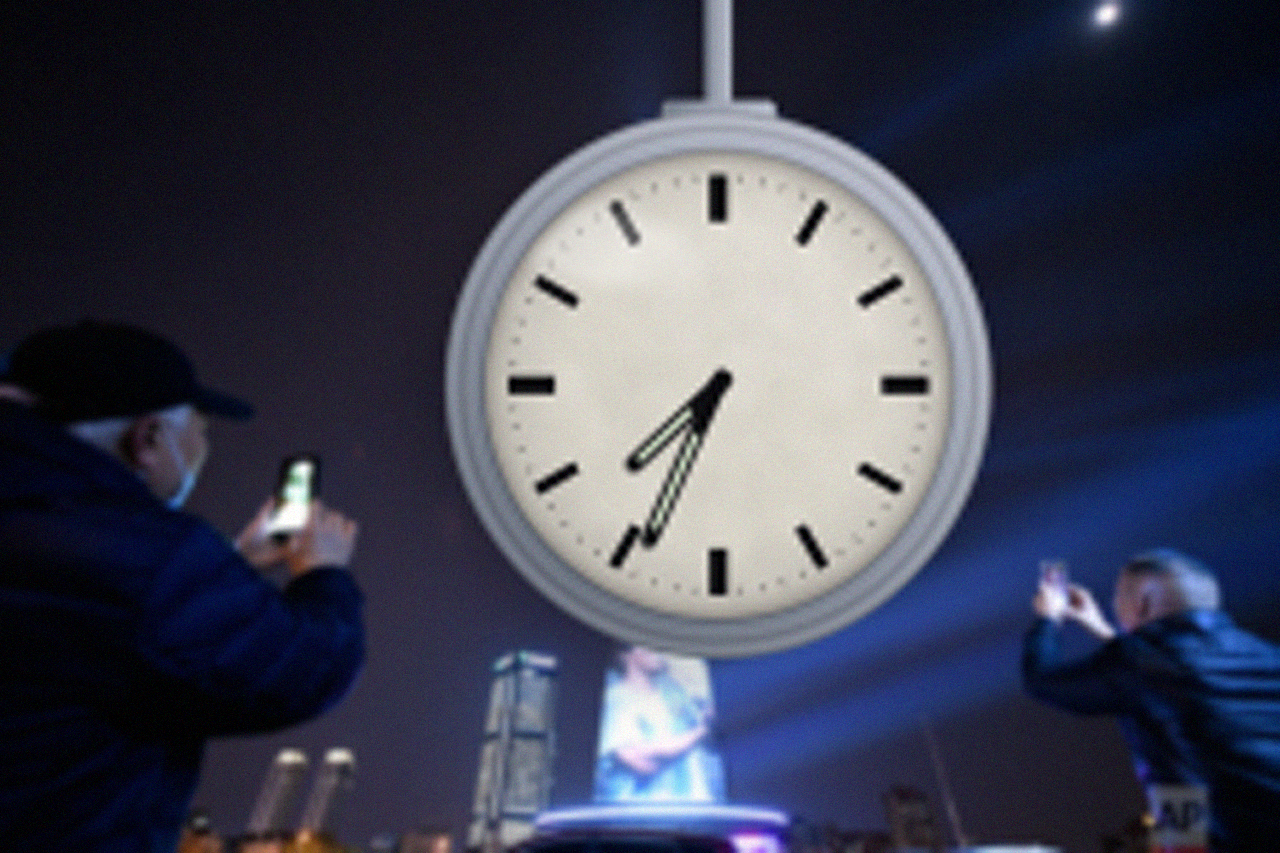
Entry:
h=7 m=34
